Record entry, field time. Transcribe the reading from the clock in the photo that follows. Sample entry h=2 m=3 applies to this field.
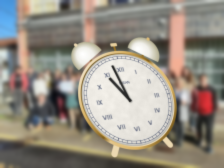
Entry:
h=10 m=58
